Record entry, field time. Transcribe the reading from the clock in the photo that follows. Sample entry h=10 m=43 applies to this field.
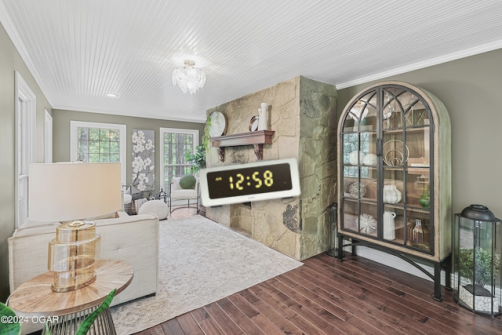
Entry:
h=12 m=58
